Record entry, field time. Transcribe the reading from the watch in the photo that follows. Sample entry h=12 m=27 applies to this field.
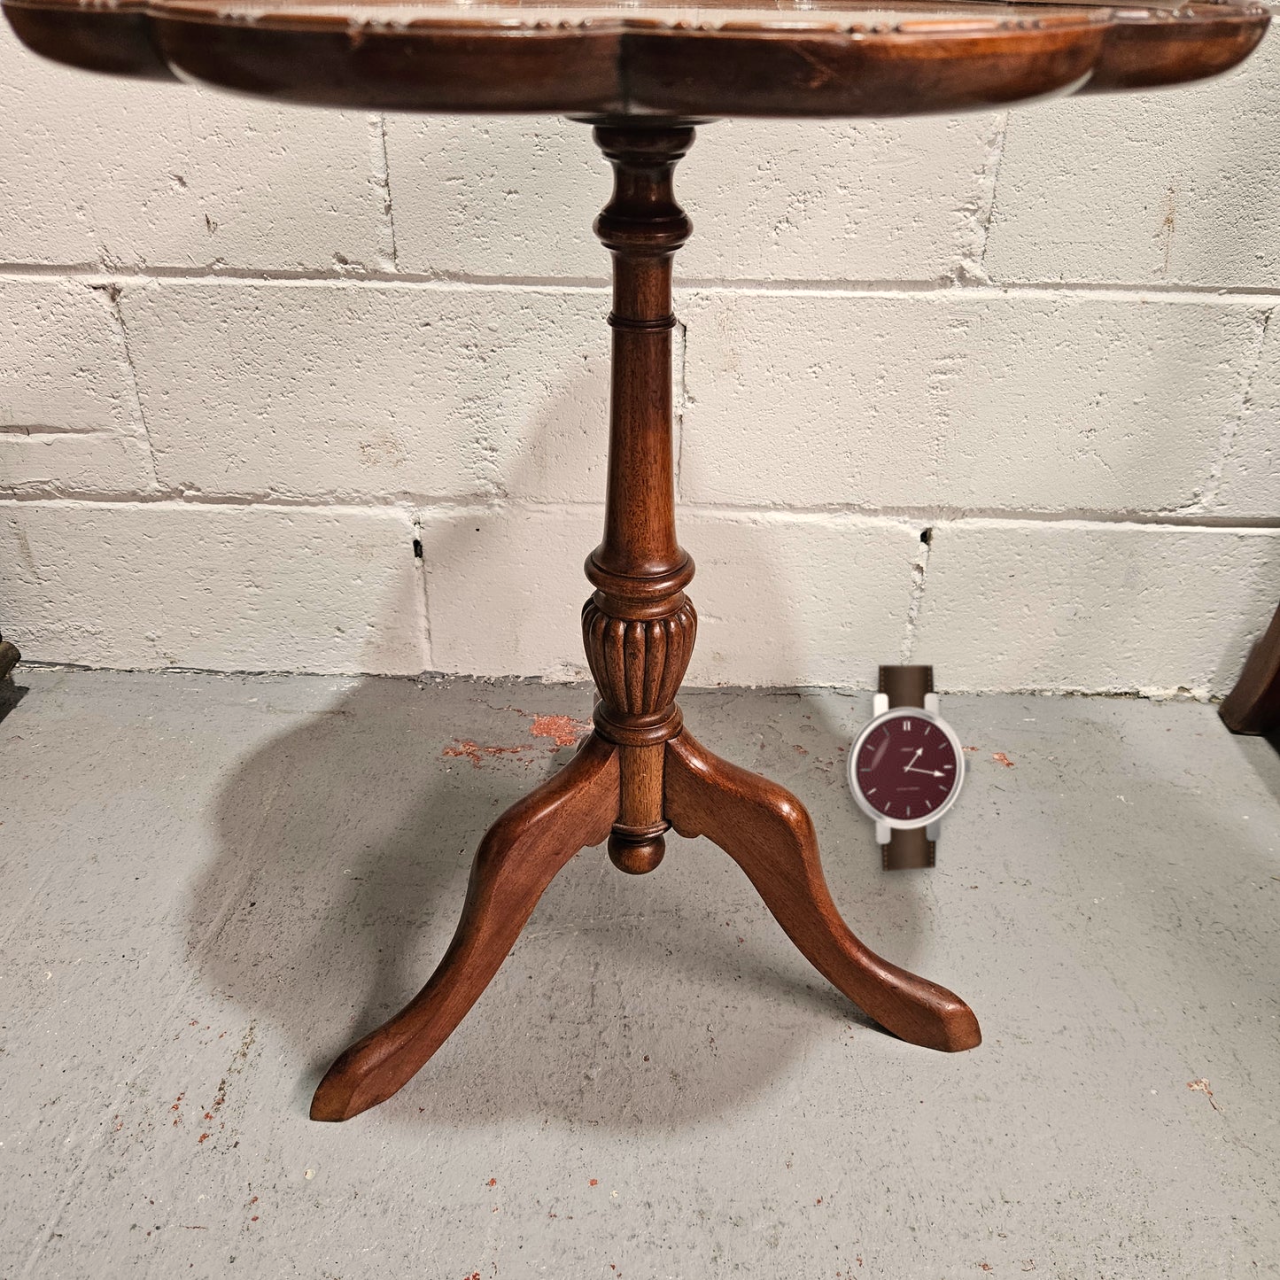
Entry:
h=1 m=17
